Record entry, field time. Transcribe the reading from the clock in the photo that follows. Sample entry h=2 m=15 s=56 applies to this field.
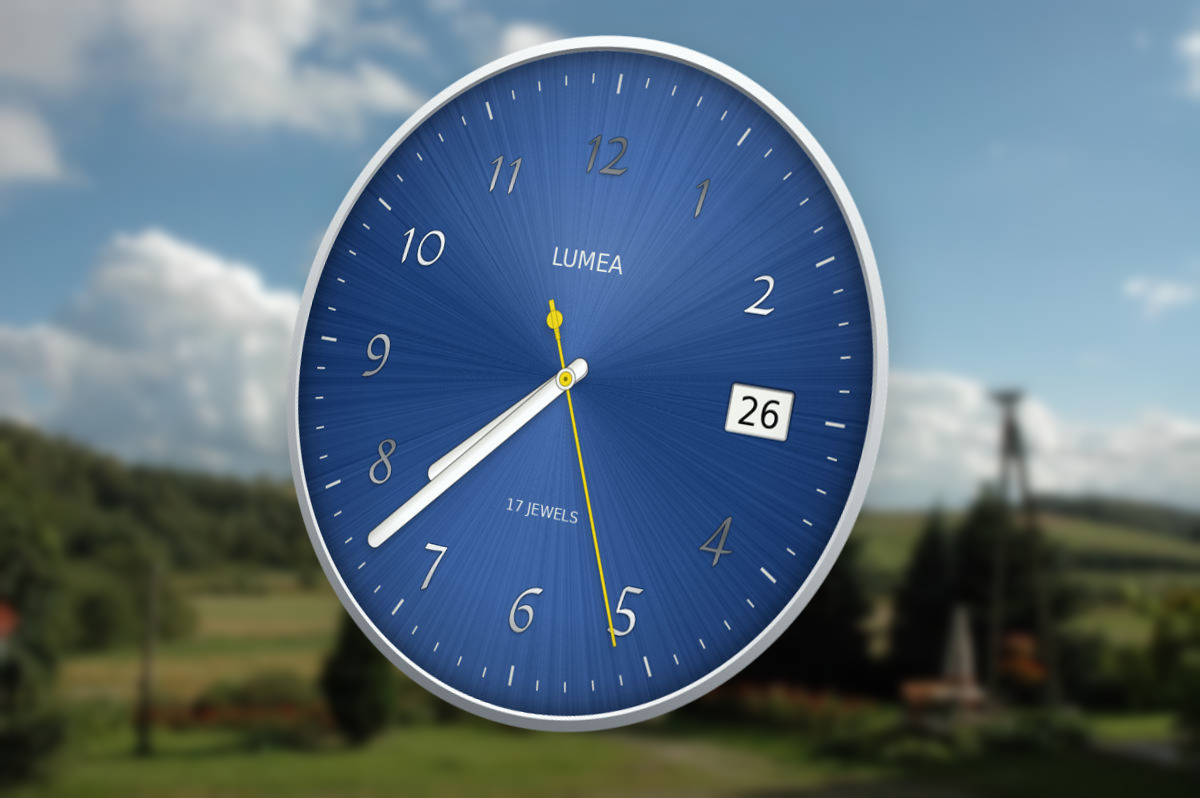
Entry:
h=7 m=37 s=26
